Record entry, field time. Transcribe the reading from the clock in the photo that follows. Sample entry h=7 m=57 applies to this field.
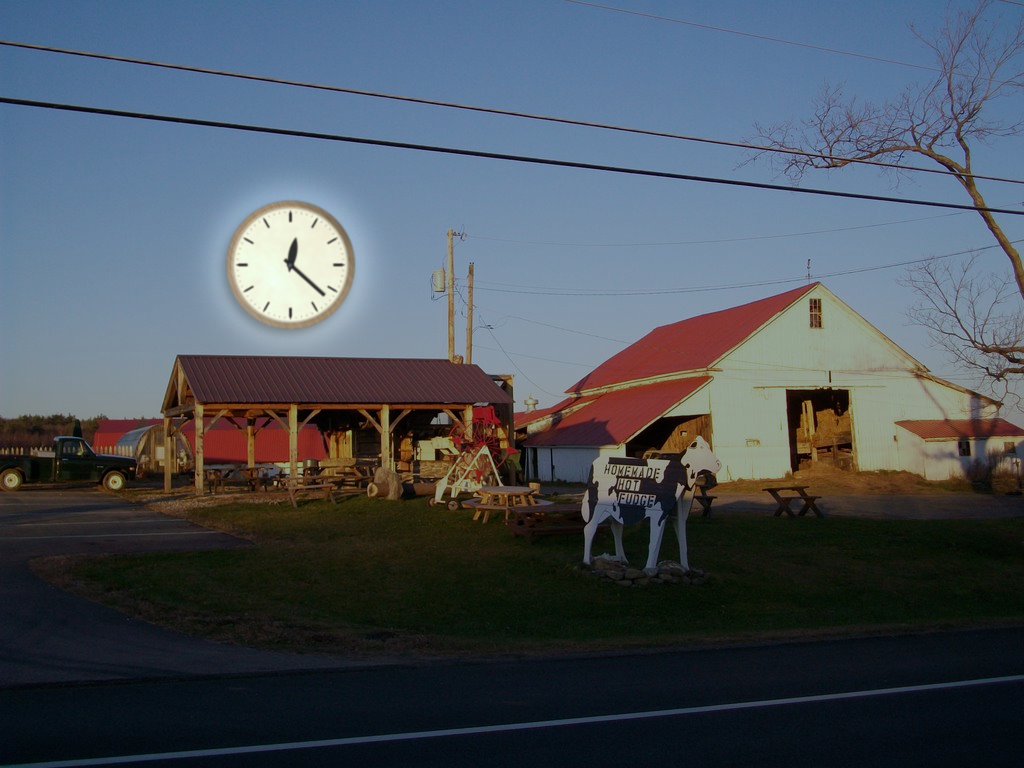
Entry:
h=12 m=22
